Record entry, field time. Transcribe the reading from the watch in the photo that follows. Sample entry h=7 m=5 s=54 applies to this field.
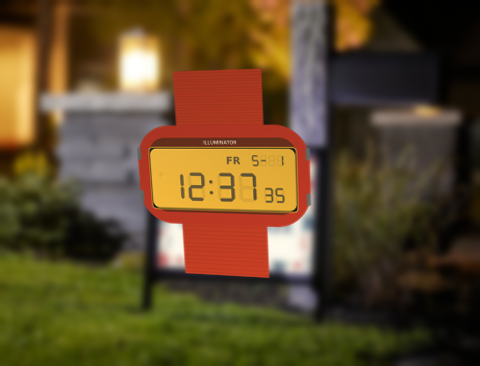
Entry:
h=12 m=37 s=35
